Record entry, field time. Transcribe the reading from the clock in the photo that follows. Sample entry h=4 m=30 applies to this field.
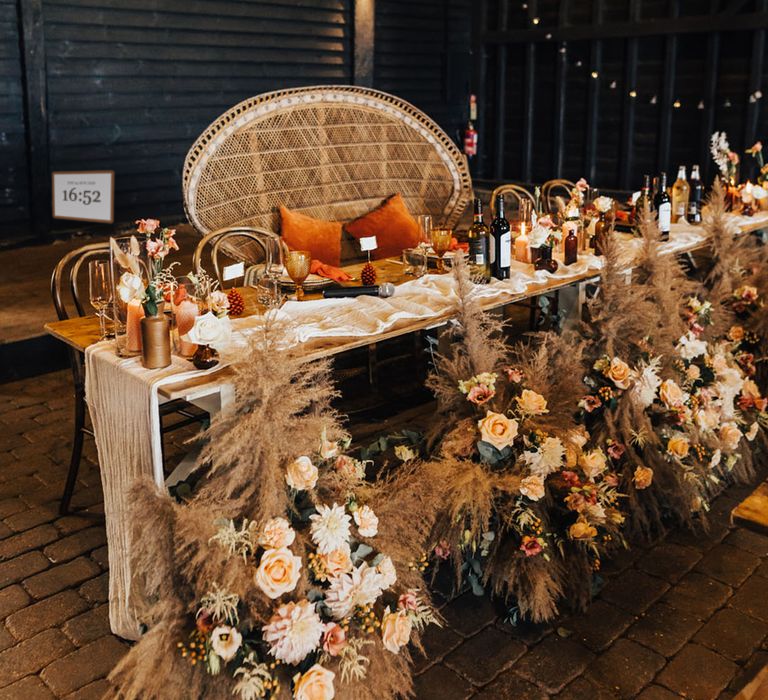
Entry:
h=16 m=52
